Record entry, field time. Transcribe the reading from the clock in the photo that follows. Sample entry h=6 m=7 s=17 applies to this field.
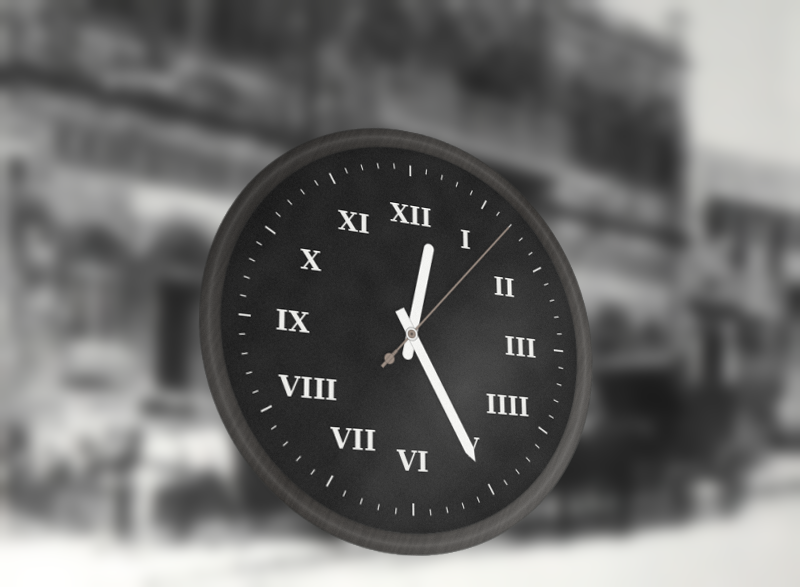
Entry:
h=12 m=25 s=7
